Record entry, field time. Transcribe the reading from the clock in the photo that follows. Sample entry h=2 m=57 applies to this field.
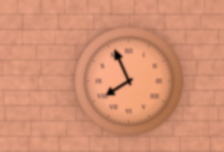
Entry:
h=7 m=56
